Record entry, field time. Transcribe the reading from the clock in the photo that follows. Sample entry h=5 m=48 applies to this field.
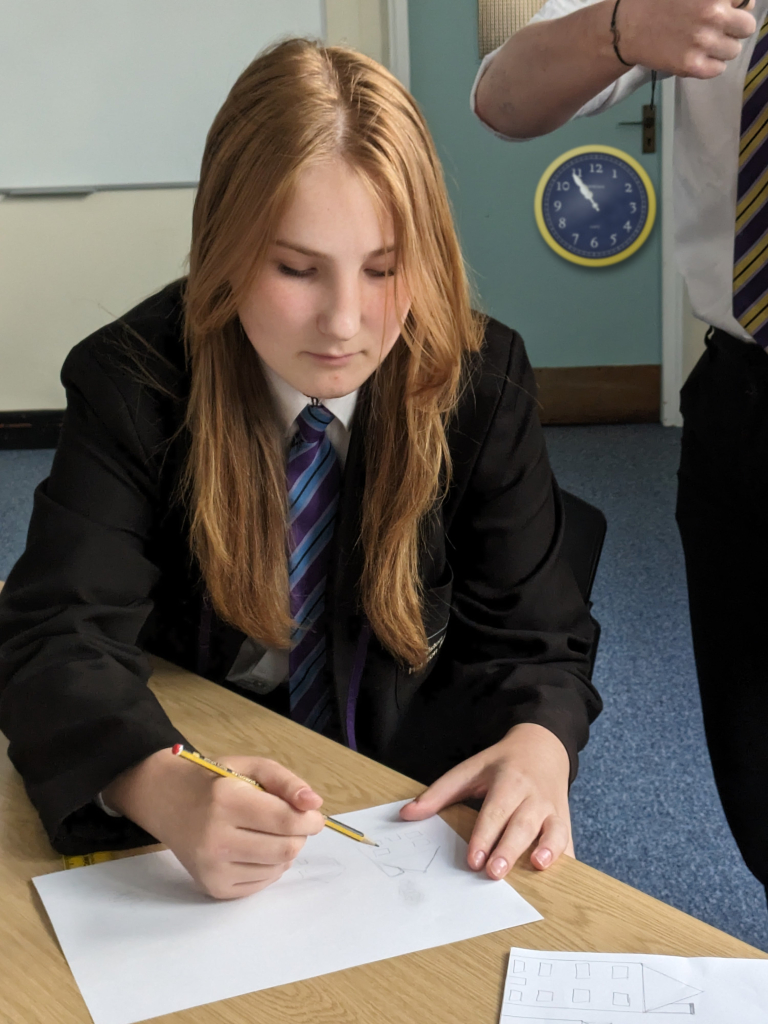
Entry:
h=10 m=54
